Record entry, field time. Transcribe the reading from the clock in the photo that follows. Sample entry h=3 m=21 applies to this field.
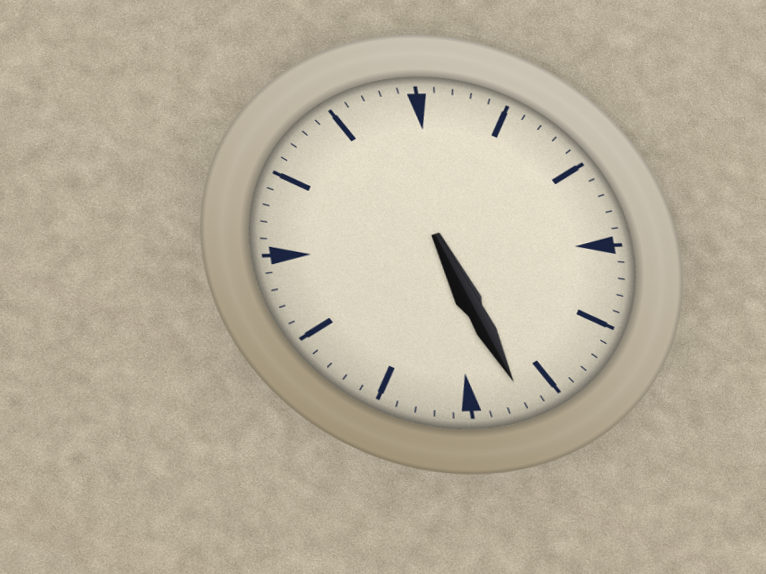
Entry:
h=5 m=27
